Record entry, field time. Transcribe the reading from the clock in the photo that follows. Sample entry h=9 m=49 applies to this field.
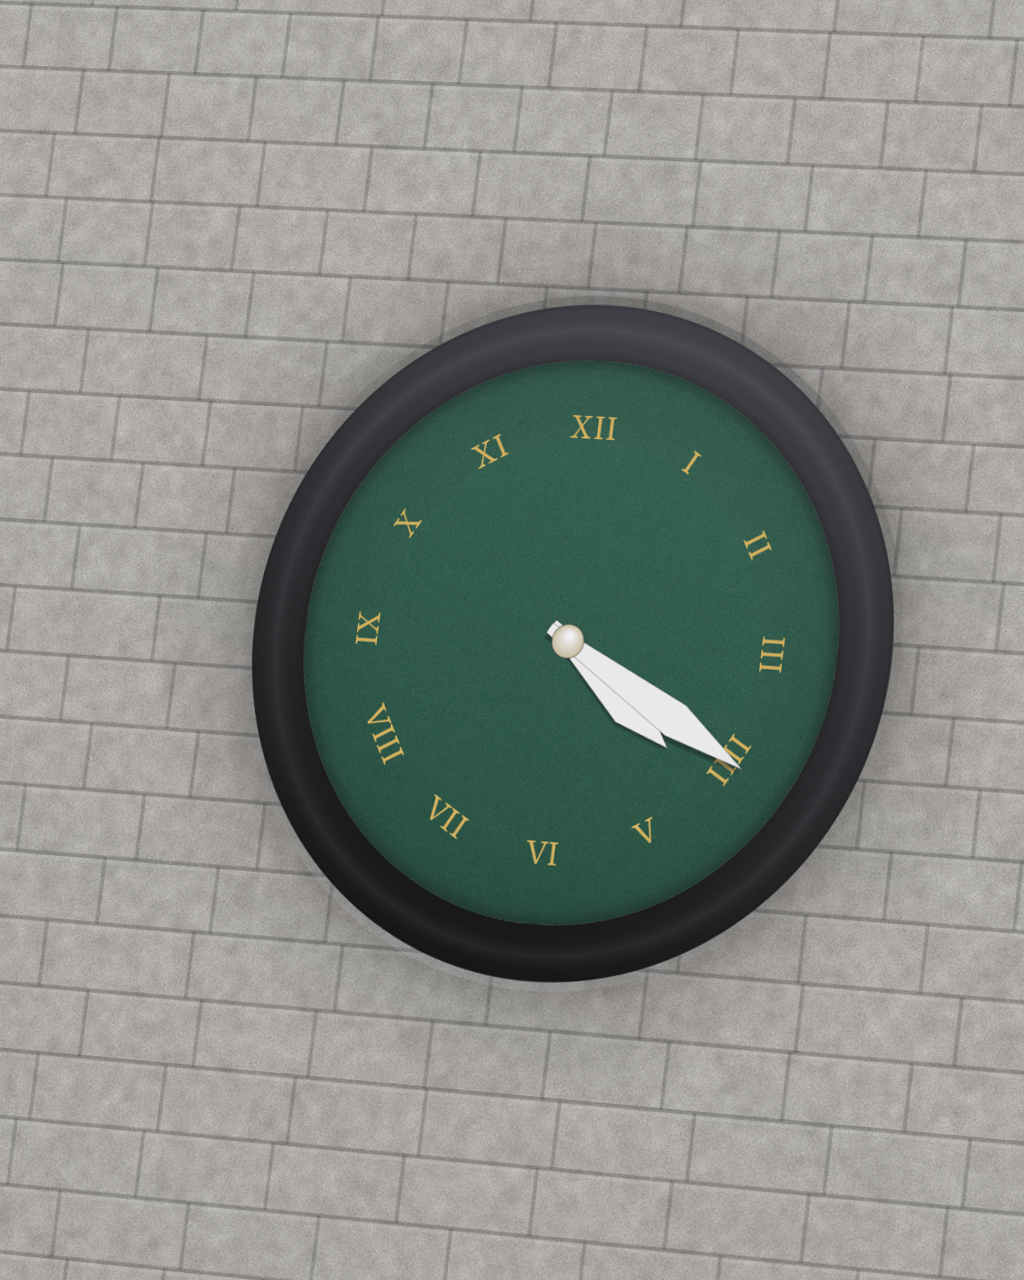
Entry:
h=4 m=20
